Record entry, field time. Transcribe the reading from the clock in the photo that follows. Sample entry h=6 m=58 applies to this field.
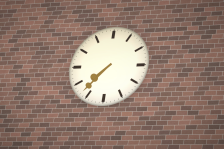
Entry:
h=7 m=37
